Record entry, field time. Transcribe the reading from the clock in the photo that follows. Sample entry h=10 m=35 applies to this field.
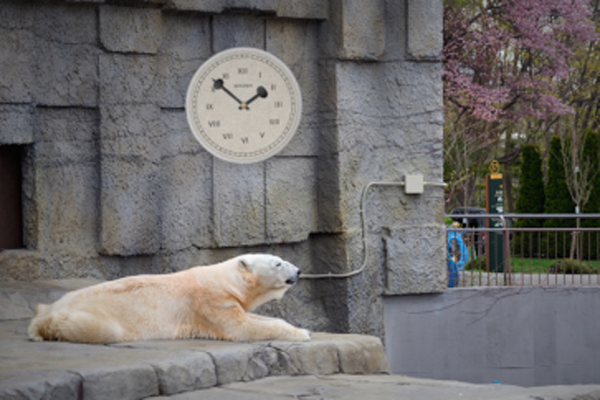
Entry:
h=1 m=52
